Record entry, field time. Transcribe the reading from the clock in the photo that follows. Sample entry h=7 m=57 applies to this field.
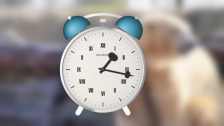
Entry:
h=1 m=17
